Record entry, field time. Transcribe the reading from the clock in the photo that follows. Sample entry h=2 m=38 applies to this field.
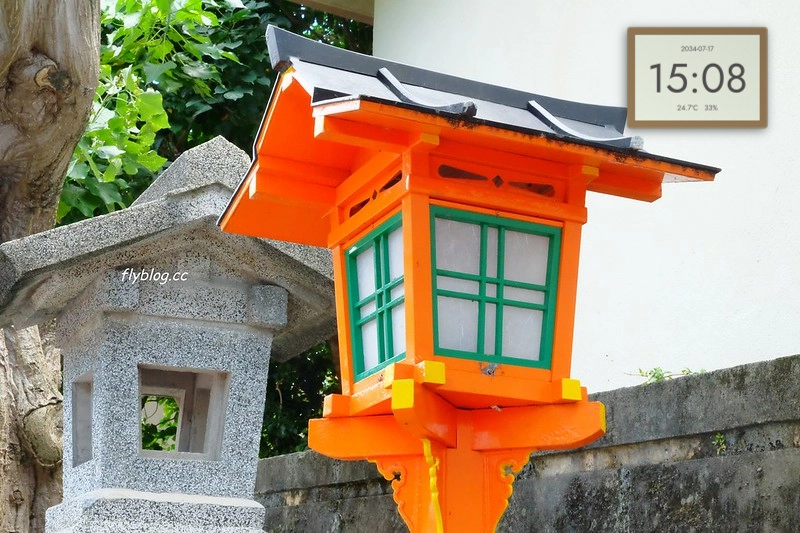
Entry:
h=15 m=8
